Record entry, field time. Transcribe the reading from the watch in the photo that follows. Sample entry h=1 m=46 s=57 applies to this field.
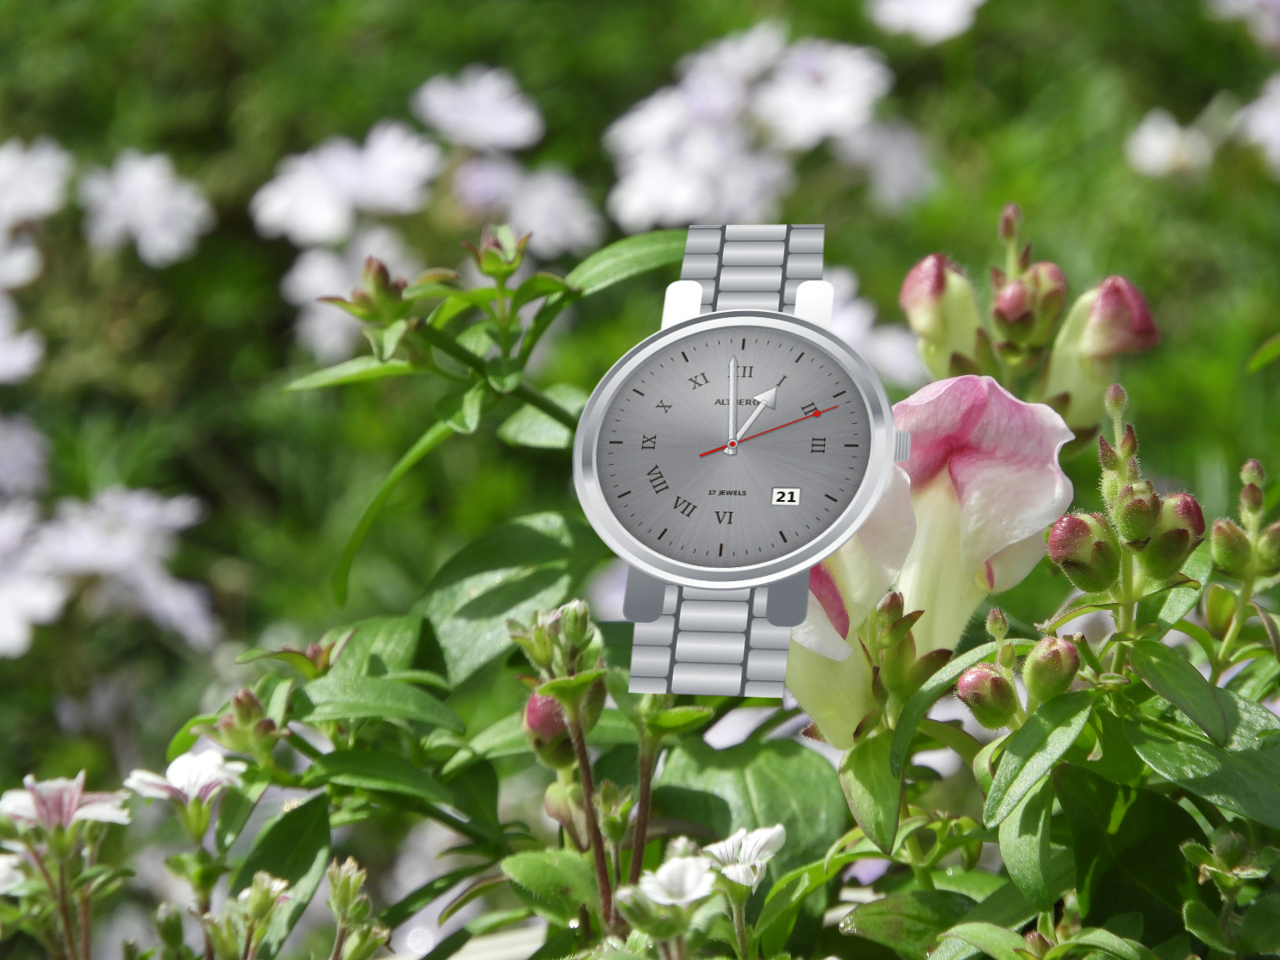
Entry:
h=12 m=59 s=11
